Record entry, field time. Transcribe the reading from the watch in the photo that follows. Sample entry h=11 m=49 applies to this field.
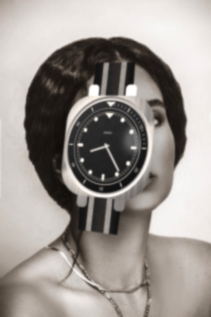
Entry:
h=8 m=24
